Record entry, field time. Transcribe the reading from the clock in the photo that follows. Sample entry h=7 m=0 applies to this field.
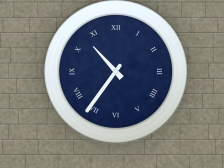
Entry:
h=10 m=36
